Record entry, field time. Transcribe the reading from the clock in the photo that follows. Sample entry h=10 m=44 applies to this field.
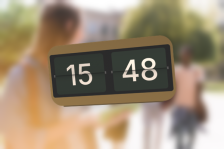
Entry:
h=15 m=48
